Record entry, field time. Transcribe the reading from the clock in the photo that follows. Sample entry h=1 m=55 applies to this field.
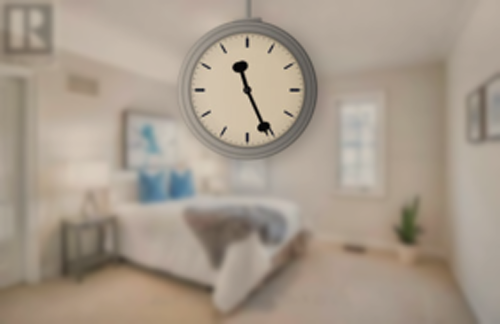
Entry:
h=11 m=26
